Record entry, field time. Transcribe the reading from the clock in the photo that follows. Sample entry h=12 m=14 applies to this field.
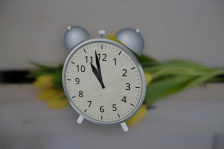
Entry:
h=10 m=58
